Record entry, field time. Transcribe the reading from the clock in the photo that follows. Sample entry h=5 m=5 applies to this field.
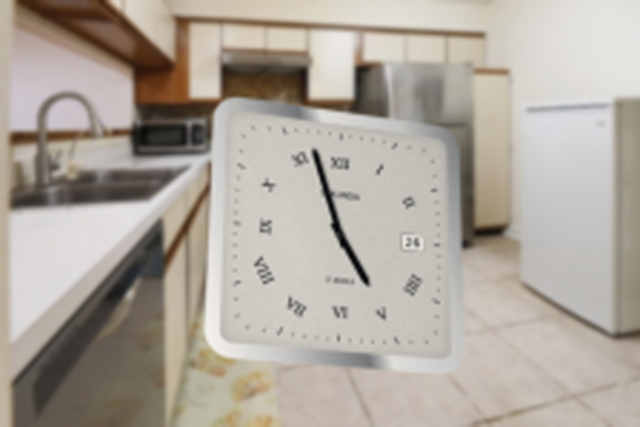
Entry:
h=4 m=57
